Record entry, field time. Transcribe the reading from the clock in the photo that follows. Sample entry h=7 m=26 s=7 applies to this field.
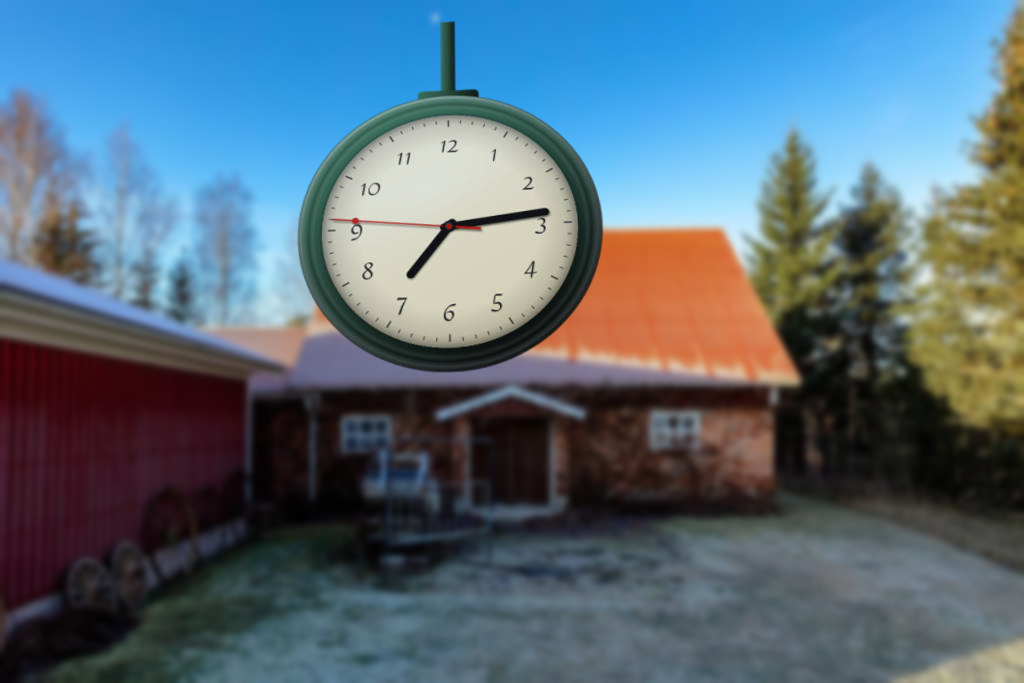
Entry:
h=7 m=13 s=46
